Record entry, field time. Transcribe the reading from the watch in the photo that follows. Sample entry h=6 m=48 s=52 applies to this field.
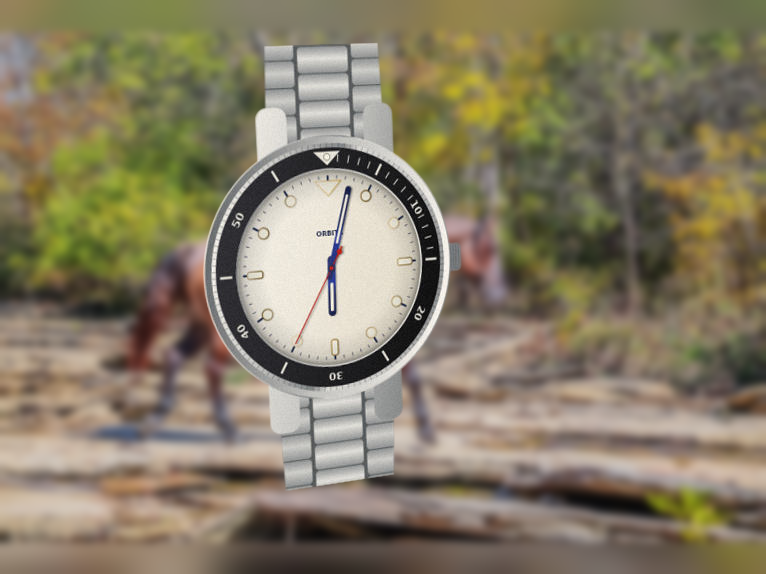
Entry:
h=6 m=2 s=35
